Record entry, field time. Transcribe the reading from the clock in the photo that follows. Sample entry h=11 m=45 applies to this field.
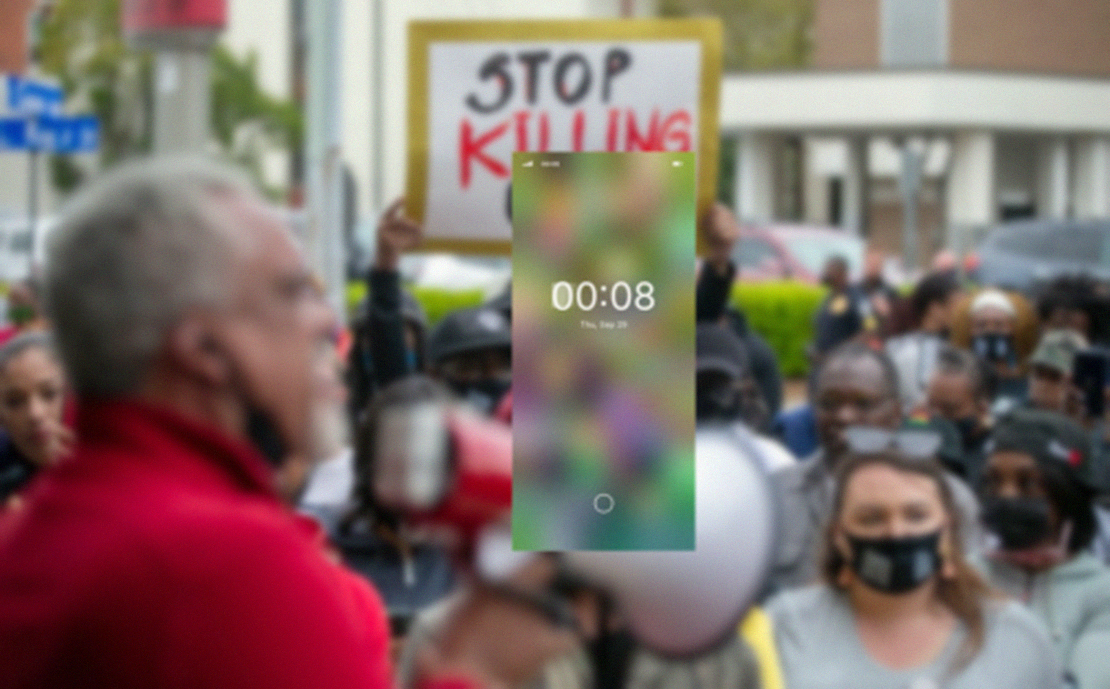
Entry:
h=0 m=8
